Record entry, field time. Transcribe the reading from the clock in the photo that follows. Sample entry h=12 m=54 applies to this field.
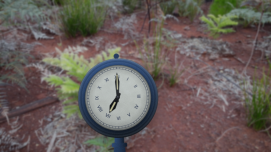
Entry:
h=7 m=0
